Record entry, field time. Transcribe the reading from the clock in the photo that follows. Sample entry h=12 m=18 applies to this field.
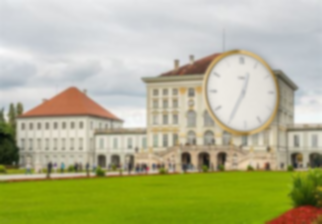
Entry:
h=12 m=35
